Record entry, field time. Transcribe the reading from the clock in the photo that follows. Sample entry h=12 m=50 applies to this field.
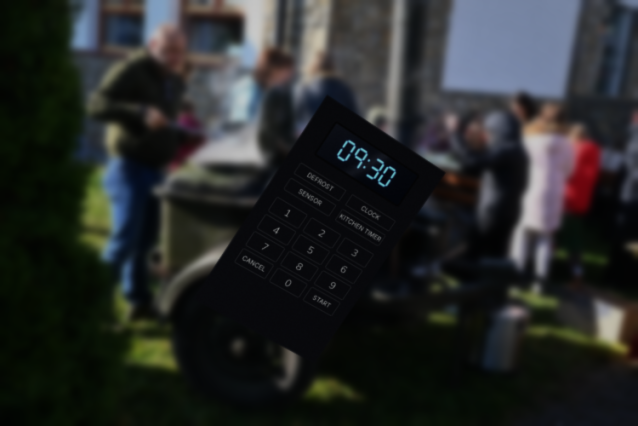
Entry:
h=9 m=30
